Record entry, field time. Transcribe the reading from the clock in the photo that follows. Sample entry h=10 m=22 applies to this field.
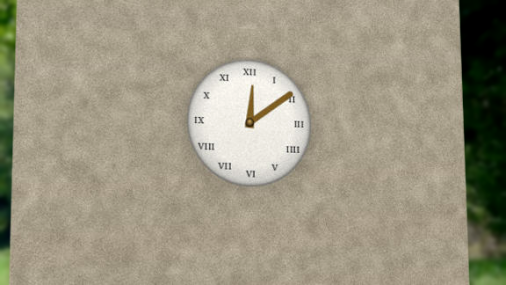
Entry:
h=12 m=9
